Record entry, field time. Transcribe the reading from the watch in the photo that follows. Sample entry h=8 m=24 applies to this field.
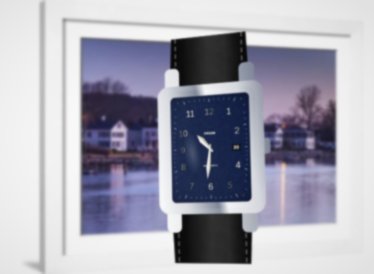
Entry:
h=10 m=31
